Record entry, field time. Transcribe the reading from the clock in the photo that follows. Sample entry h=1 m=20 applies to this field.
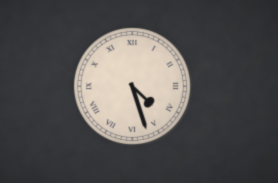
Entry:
h=4 m=27
